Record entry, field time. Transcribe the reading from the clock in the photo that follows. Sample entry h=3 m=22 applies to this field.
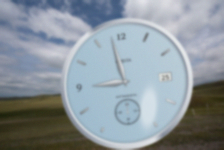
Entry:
h=8 m=58
